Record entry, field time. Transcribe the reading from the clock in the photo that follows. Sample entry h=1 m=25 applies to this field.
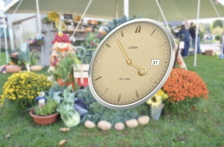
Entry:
h=3 m=53
